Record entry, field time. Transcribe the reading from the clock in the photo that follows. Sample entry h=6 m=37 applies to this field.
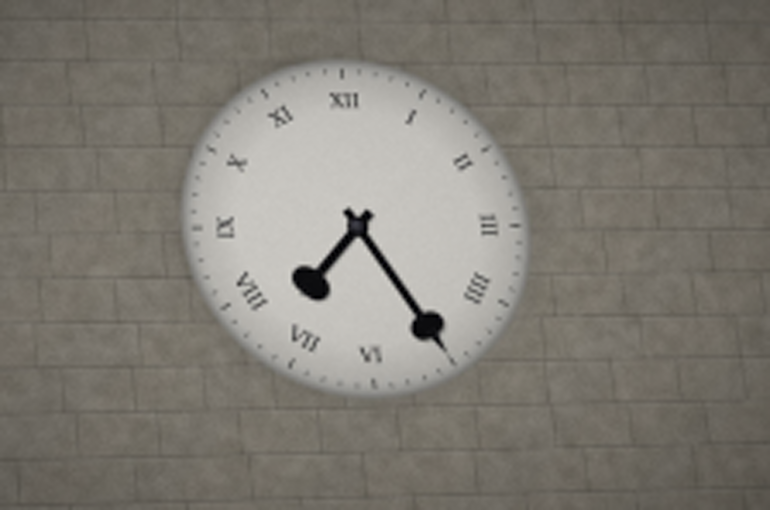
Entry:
h=7 m=25
